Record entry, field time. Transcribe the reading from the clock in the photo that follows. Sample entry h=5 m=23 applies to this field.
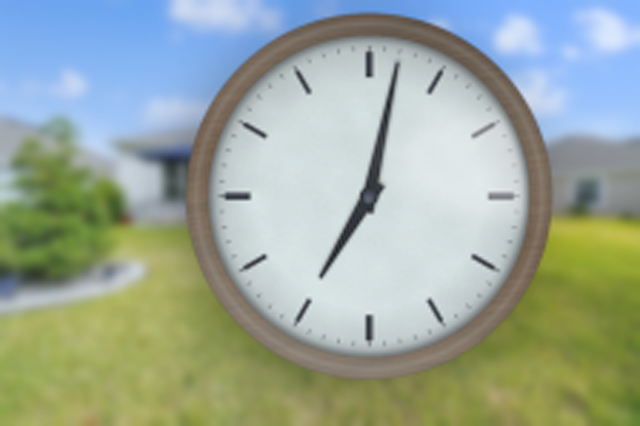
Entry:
h=7 m=2
